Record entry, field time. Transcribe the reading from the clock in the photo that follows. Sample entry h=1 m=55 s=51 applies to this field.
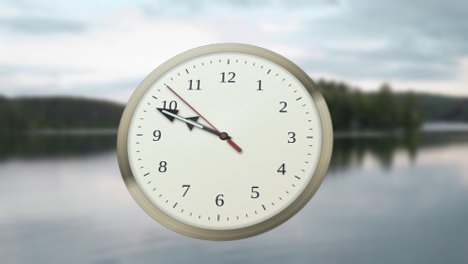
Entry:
h=9 m=48 s=52
